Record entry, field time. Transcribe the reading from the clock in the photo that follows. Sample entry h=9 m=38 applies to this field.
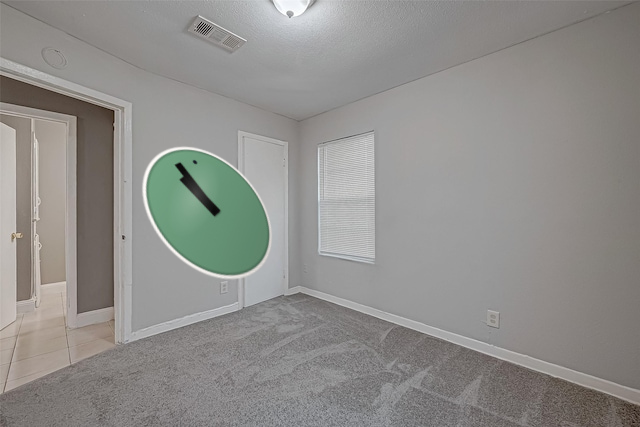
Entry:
h=10 m=56
